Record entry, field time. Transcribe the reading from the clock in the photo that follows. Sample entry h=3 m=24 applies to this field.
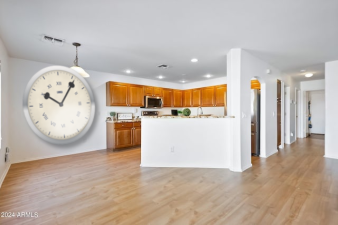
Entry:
h=10 m=6
